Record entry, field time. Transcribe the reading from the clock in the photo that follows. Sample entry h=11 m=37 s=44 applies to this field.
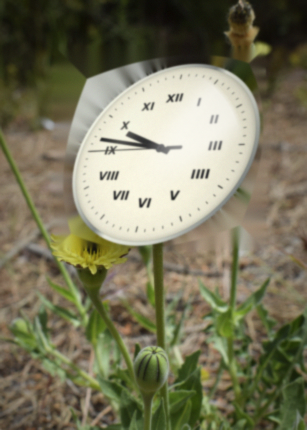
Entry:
h=9 m=46 s=45
